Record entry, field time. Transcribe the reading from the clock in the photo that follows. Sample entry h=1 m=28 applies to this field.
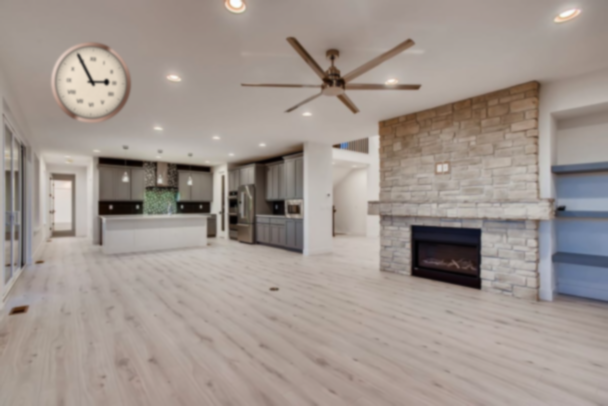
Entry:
h=2 m=55
